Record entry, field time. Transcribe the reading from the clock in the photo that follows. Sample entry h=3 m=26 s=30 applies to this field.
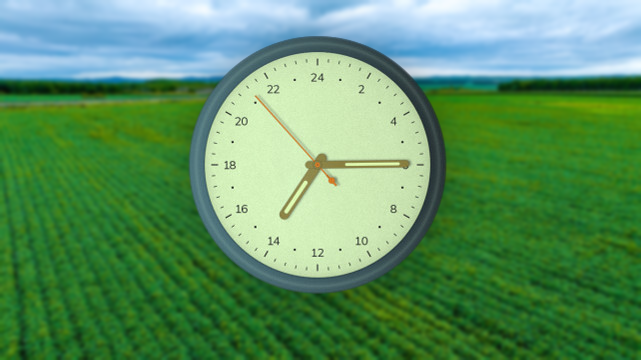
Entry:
h=14 m=14 s=53
